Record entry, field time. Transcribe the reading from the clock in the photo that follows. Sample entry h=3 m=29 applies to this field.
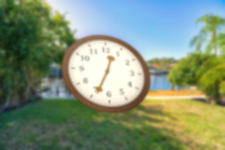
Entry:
h=12 m=34
